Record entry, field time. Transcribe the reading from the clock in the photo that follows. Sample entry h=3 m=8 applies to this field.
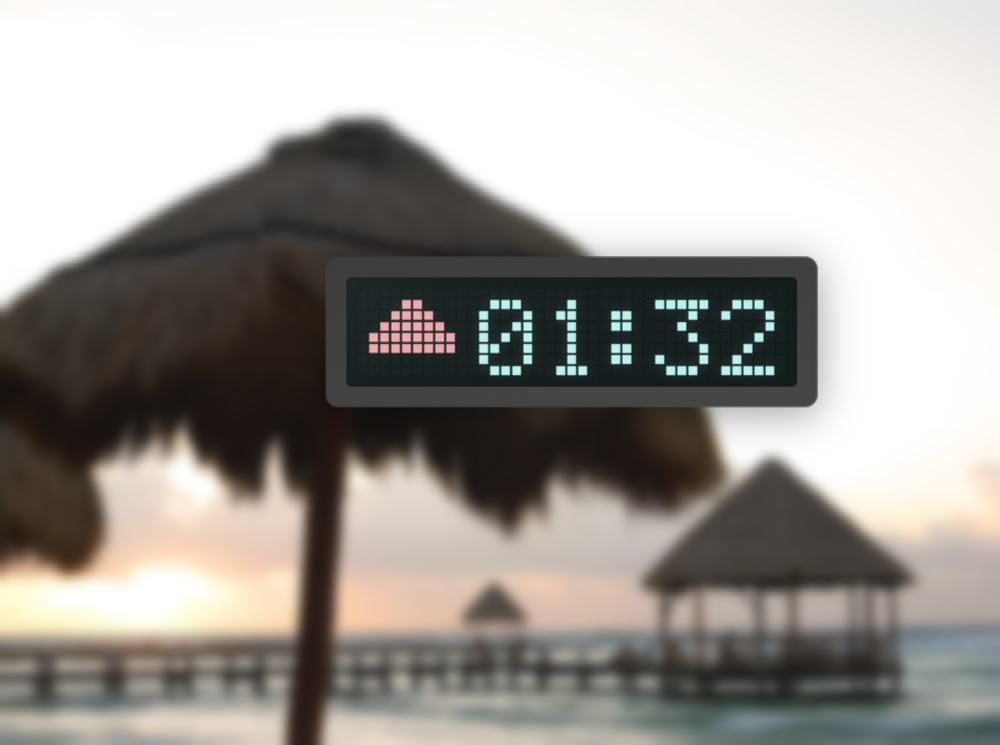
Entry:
h=1 m=32
